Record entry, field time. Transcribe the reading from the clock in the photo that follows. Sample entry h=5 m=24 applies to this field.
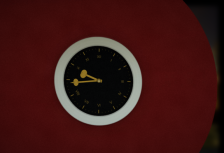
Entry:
h=9 m=44
